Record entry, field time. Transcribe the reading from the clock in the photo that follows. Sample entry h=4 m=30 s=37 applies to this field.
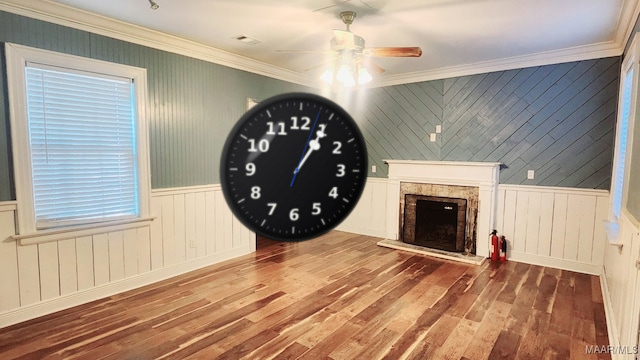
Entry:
h=1 m=5 s=3
